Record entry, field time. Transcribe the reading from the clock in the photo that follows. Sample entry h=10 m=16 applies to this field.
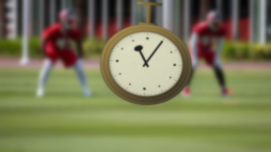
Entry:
h=11 m=5
